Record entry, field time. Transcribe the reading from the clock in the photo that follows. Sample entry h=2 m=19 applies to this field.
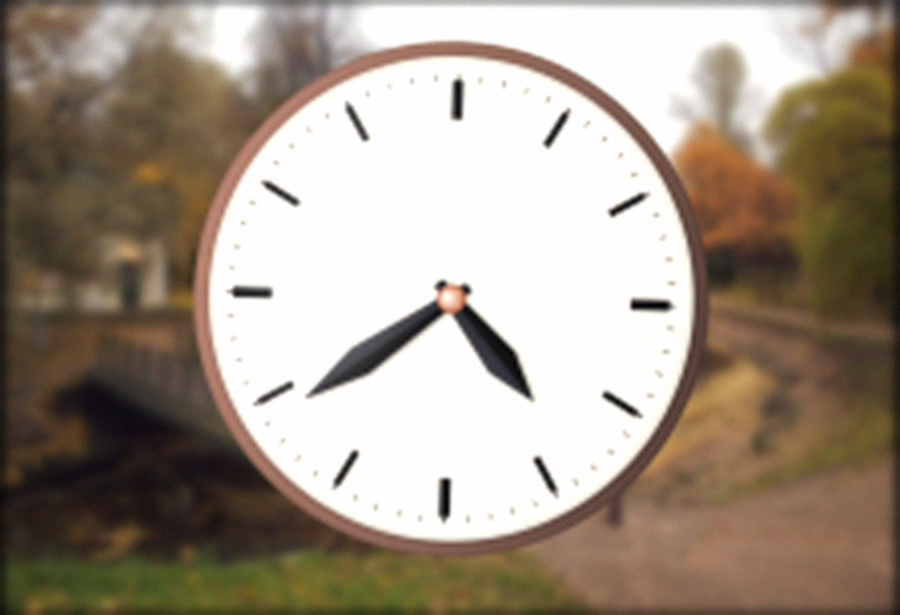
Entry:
h=4 m=39
